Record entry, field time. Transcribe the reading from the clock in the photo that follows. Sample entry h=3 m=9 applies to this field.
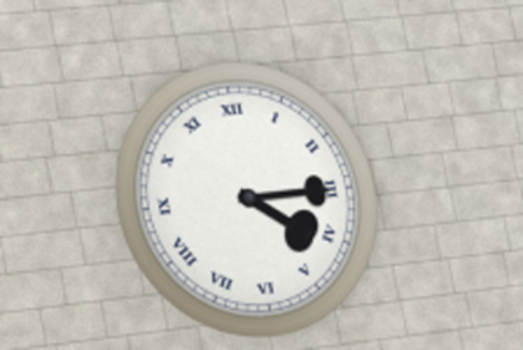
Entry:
h=4 m=15
